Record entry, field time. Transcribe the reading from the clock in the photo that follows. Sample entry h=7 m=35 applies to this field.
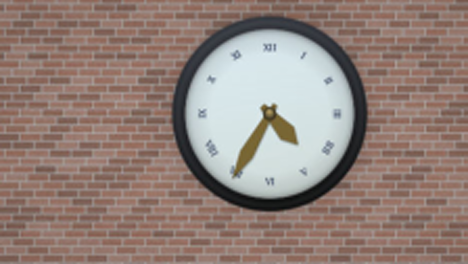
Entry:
h=4 m=35
